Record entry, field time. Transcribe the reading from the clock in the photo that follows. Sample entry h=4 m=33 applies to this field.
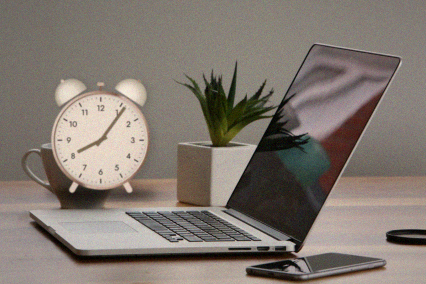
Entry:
h=8 m=6
